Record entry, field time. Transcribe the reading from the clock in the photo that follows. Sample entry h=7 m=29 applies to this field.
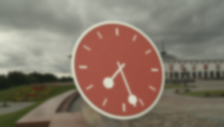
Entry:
h=7 m=27
